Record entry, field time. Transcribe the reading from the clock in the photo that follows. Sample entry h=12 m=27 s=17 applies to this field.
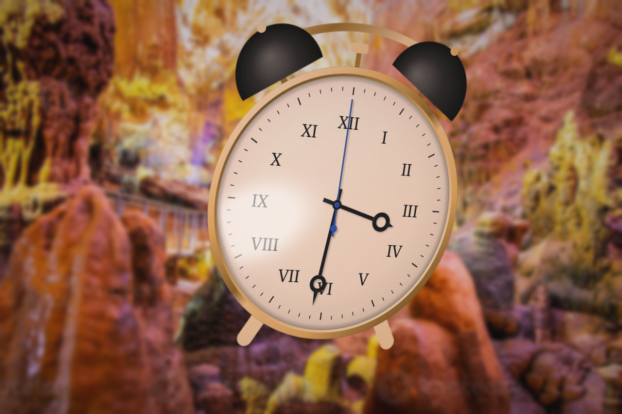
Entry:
h=3 m=31 s=0
